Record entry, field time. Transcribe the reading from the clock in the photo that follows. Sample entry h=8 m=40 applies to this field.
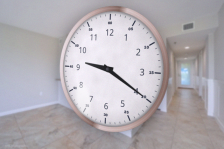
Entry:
h=9 m=20
